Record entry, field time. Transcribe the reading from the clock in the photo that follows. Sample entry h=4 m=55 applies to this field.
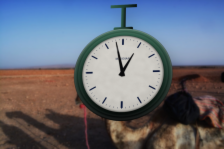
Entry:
h=12 m=58
